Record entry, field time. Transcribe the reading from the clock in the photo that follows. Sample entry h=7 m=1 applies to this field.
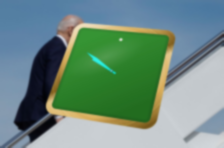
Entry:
h=9 m=50
